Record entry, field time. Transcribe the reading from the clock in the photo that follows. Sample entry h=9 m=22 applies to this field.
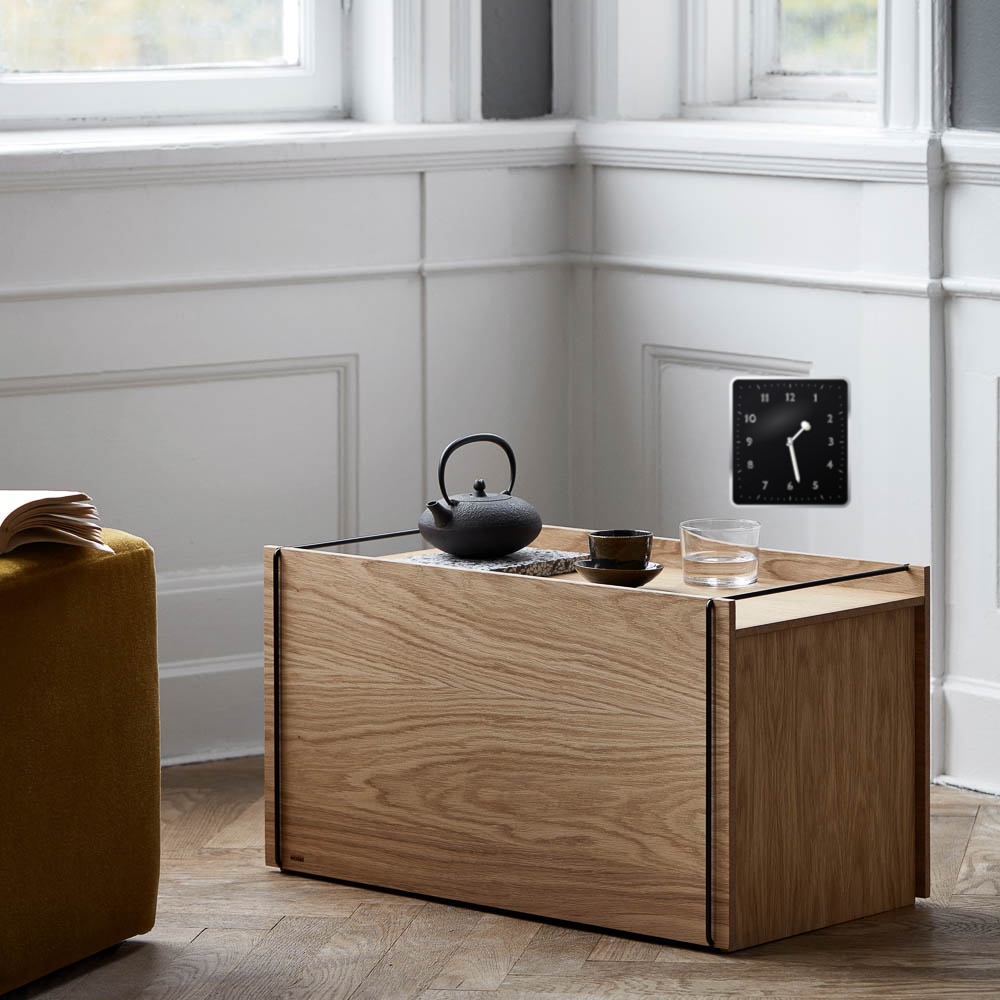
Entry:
h=1 m=28
